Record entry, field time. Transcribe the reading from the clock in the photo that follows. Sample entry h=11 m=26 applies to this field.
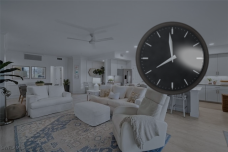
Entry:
h=7 m=59
